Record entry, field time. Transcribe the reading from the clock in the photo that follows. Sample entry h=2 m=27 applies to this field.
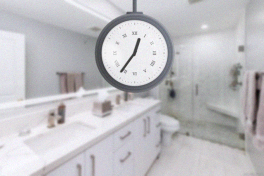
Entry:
h=12 m=36
